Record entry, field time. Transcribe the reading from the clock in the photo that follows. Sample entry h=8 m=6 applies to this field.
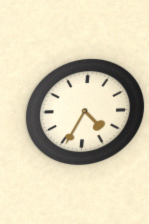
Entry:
h=4 m=34
